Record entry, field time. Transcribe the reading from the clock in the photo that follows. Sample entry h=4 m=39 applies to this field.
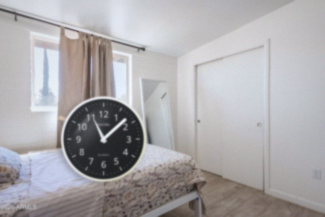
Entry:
h=11 m=8
